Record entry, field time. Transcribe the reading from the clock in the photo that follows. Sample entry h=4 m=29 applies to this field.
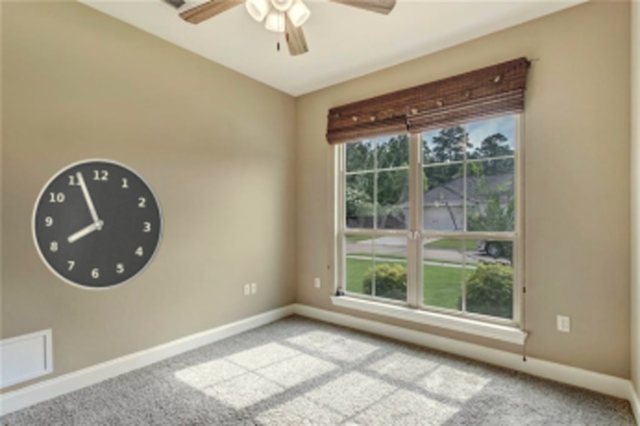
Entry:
h=7 m=56
